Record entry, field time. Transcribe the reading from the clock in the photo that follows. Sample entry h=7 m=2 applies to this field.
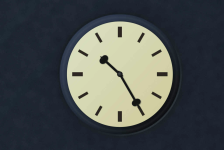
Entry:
h=10 m=25
